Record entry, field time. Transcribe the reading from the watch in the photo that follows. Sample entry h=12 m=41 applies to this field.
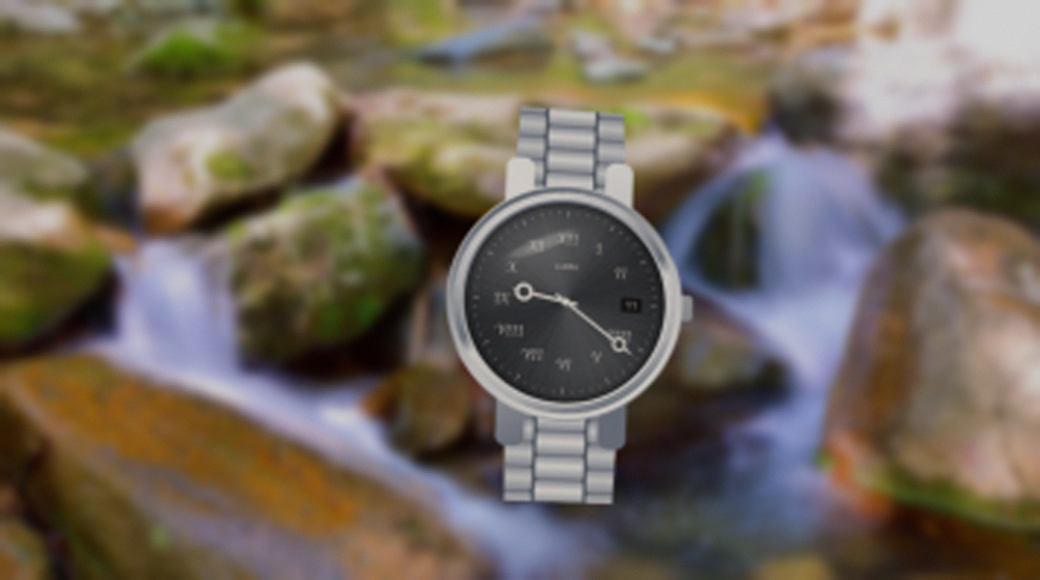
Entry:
h=9 m=21
